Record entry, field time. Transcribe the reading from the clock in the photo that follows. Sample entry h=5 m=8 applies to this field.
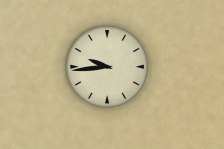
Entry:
h=9 m=44
